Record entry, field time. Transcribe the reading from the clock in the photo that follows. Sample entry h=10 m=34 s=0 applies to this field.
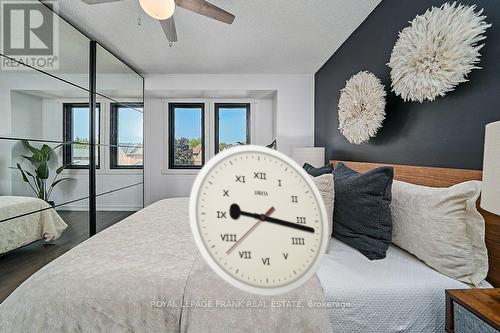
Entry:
h=9 m=16 s=38
